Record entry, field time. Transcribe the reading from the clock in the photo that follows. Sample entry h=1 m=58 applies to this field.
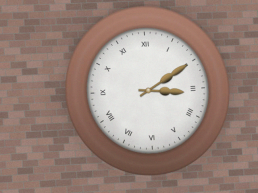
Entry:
h=3 m=10
